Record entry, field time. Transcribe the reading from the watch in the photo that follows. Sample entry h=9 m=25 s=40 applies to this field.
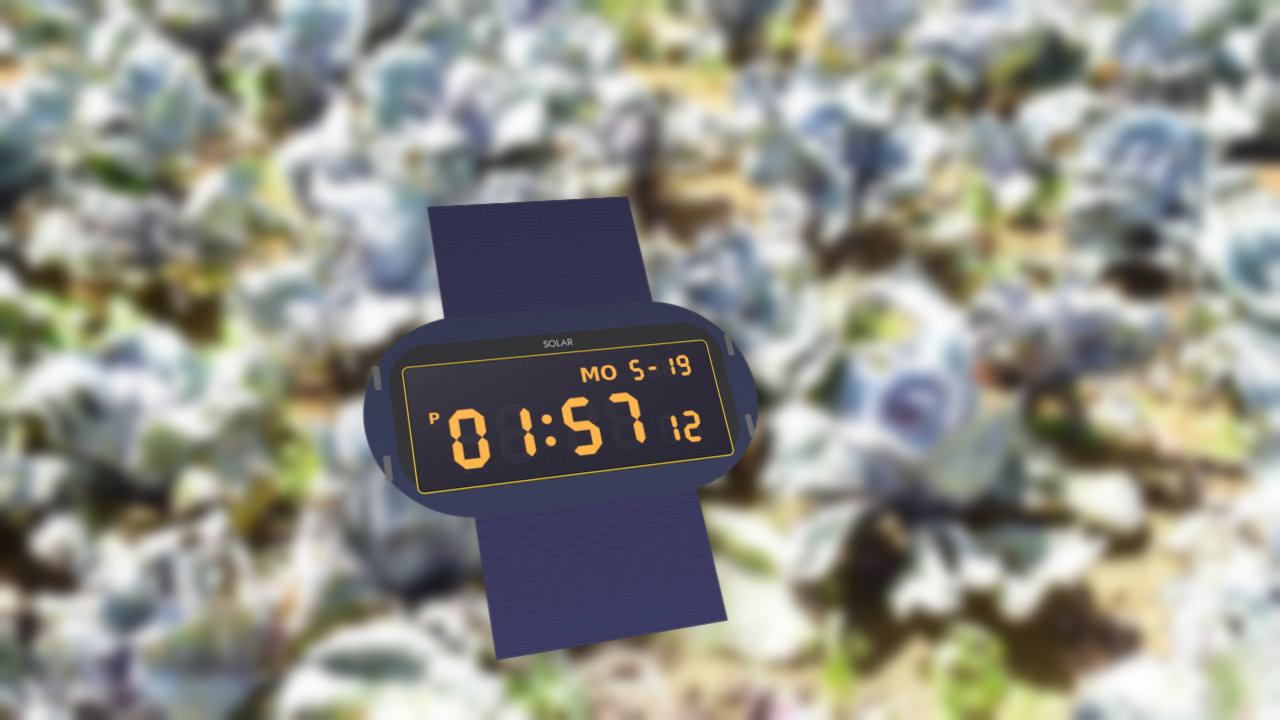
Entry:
h=1 m=57 s=12
